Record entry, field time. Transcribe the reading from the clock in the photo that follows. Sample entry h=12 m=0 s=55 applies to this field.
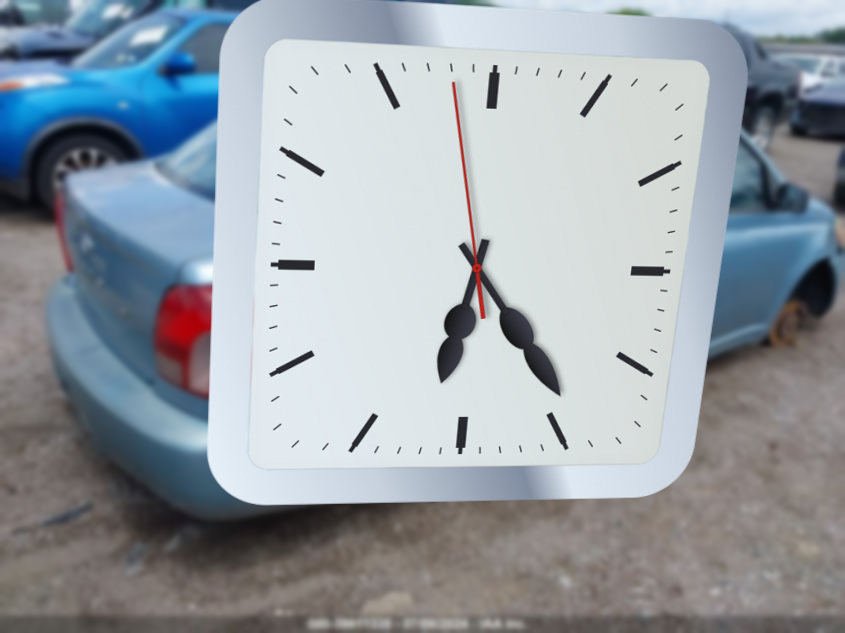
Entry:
h=6 m=23 s=58
